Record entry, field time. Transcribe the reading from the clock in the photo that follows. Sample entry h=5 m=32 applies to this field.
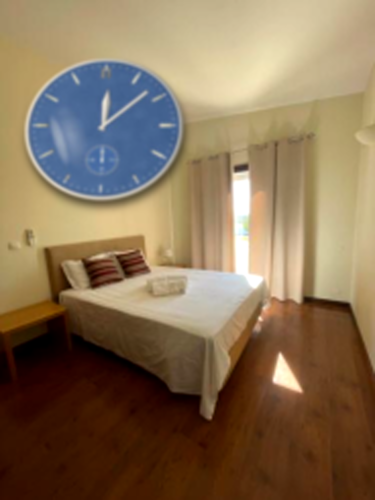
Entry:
h=12 m=8
